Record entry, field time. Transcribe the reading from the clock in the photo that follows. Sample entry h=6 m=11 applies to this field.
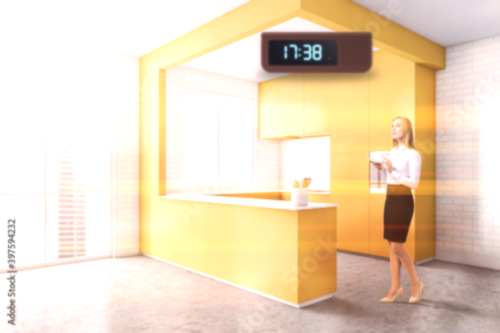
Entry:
h=17 m=38
